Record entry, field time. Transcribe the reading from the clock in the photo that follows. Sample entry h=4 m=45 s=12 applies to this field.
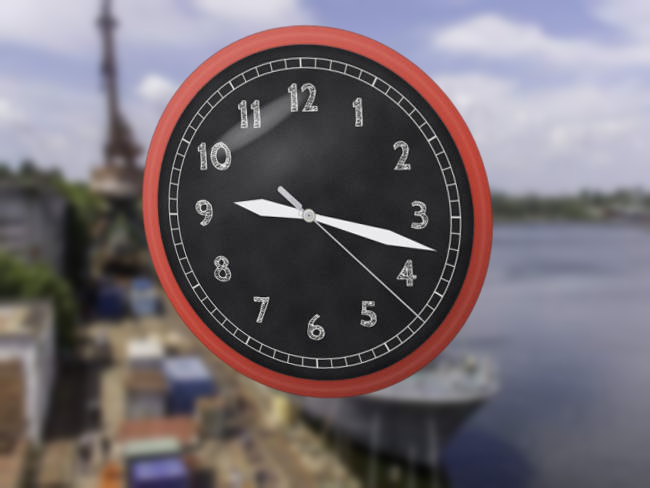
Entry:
h=9 m=17 s=22
